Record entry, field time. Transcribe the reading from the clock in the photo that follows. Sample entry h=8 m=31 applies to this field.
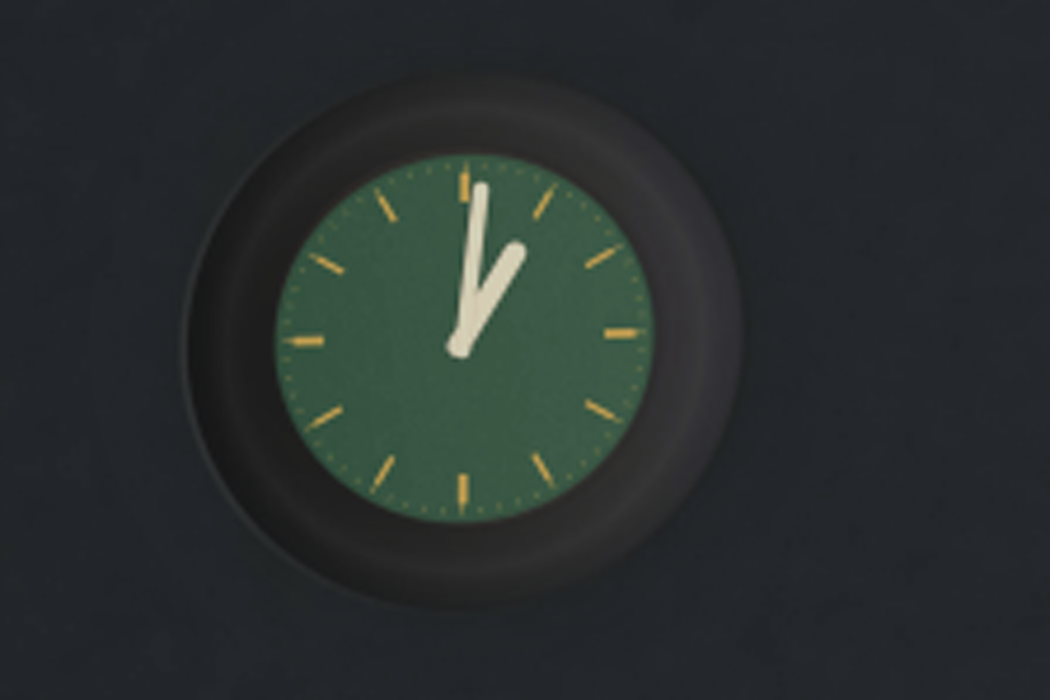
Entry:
h=1 m=1
